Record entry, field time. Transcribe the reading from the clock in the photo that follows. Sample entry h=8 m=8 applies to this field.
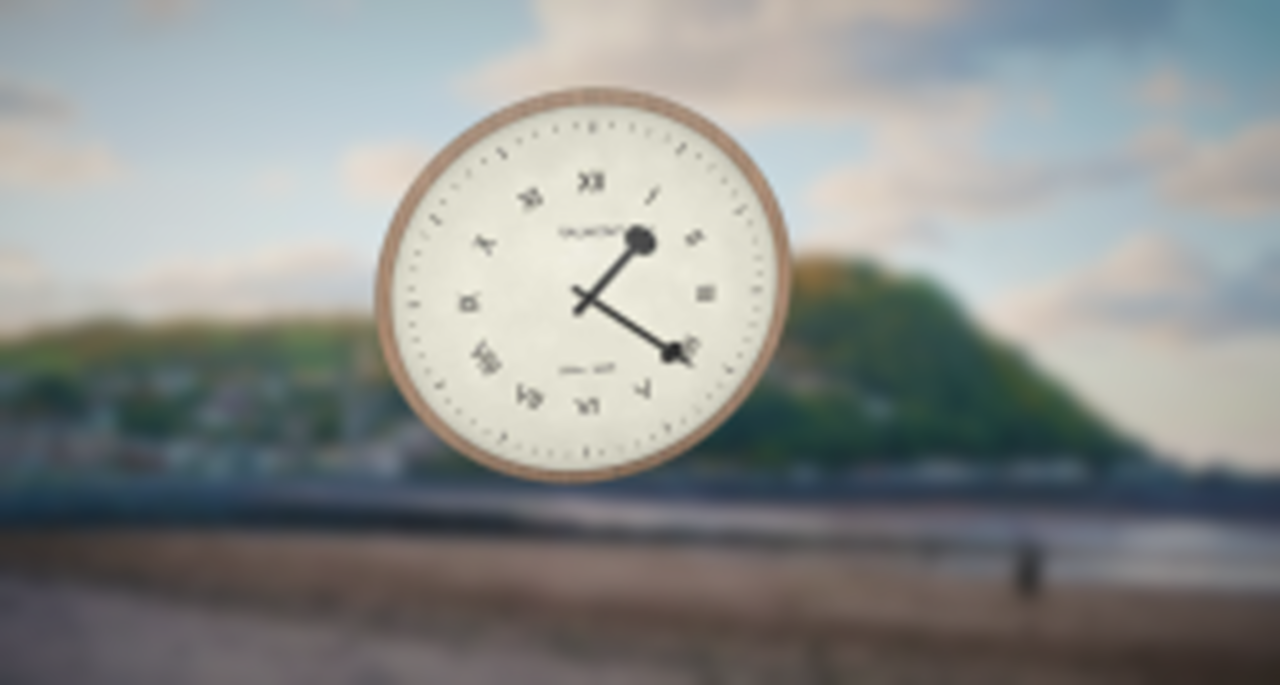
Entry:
h=1 m=21
